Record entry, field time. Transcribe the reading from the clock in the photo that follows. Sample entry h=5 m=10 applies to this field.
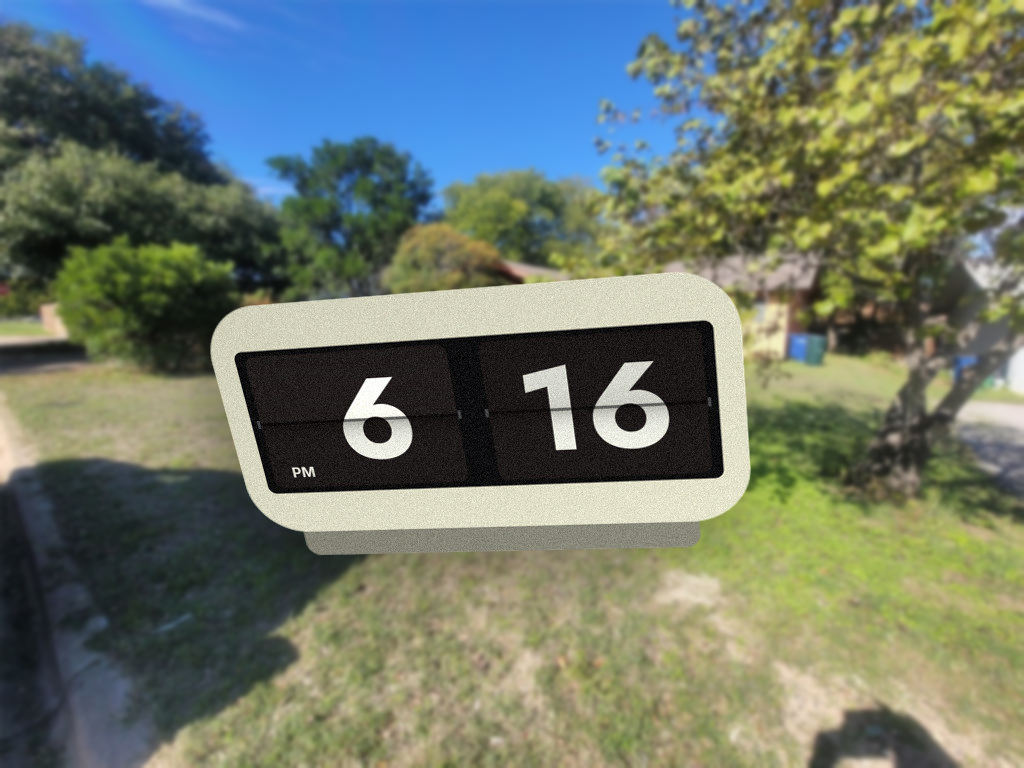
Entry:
h=6 m=16
